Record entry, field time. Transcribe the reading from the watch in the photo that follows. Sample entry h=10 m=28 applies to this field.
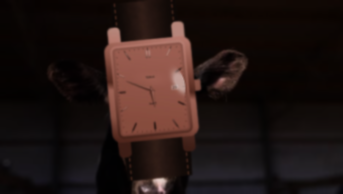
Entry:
h=5 m=49
